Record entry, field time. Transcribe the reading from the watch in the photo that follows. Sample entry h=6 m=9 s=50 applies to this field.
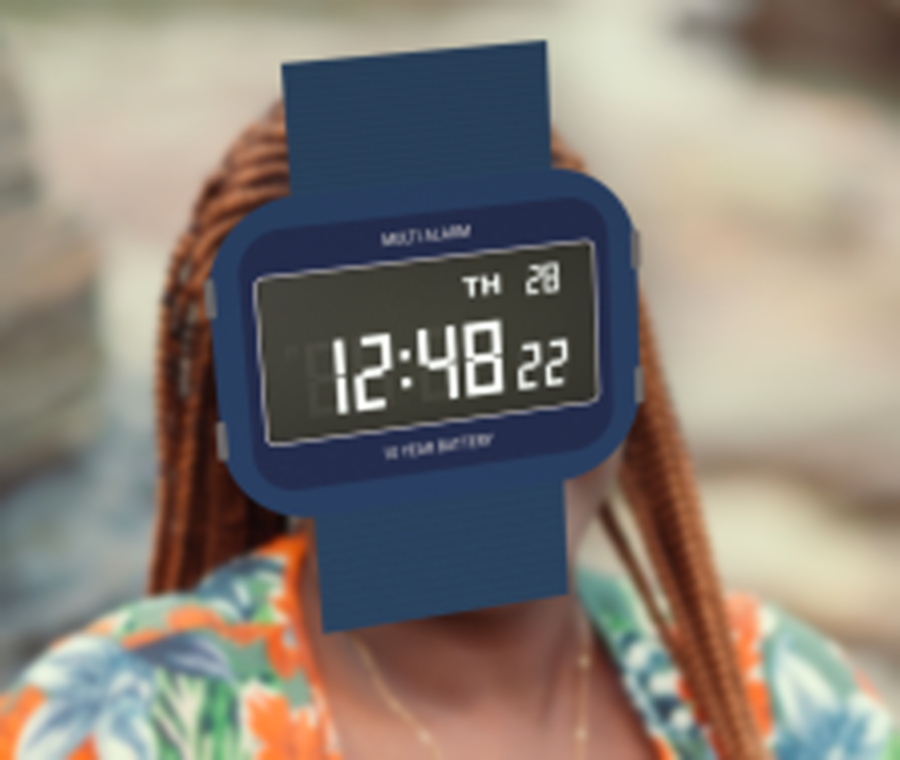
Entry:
h=12 m=48 s=22
